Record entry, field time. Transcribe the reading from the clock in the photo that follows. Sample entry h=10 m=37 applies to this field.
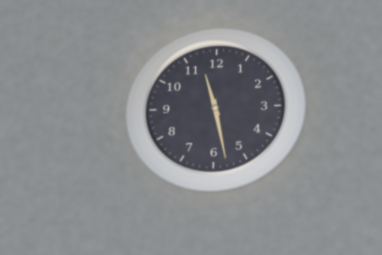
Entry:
h=11 m=28
